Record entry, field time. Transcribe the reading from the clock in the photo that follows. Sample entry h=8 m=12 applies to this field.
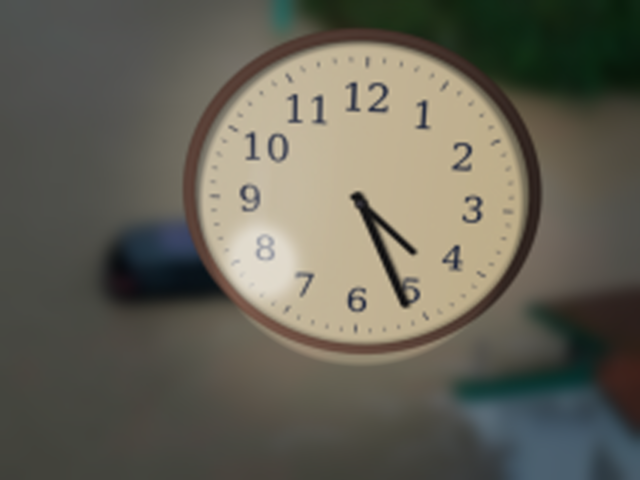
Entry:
h=4 m=26
